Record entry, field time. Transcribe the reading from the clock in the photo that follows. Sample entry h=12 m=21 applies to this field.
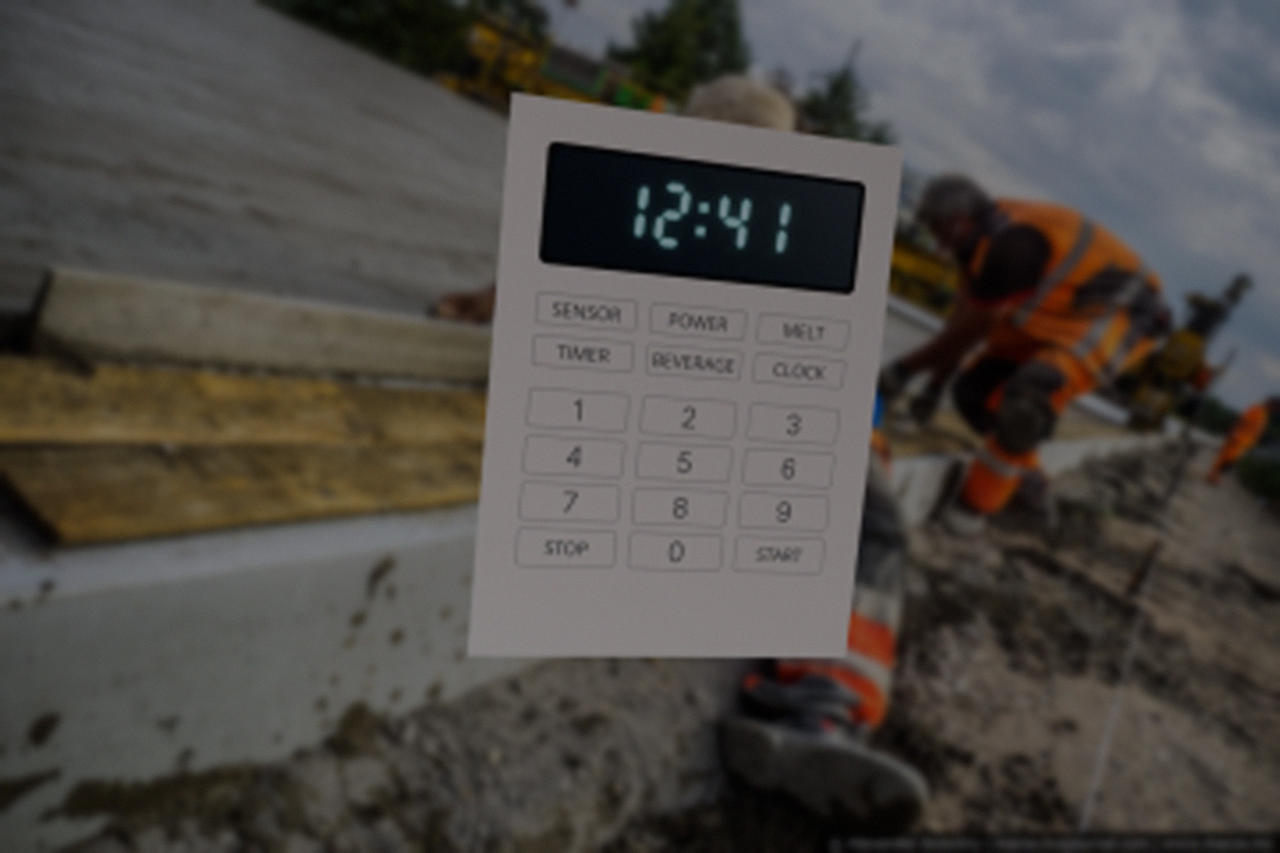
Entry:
h=12 m=41
